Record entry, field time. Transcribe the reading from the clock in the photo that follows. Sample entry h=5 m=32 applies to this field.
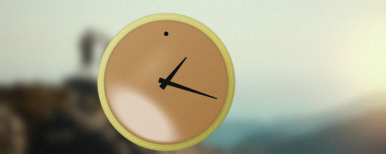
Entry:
h=1 m=18
